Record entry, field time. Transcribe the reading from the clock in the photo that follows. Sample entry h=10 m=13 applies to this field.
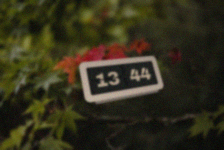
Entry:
h=13 m=44
